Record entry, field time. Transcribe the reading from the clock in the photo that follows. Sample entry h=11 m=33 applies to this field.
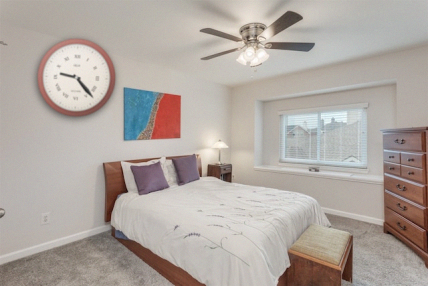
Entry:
h=9 m=23
